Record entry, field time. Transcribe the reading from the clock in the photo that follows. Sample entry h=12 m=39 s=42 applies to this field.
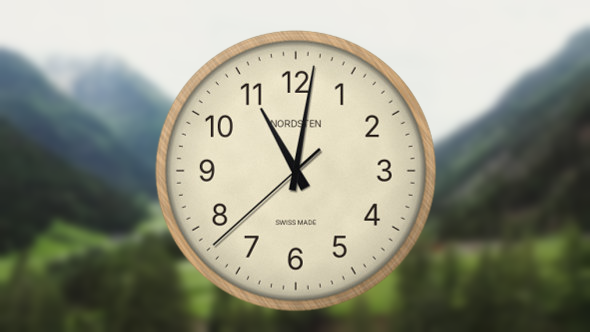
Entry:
h=11 m=1 s=38
